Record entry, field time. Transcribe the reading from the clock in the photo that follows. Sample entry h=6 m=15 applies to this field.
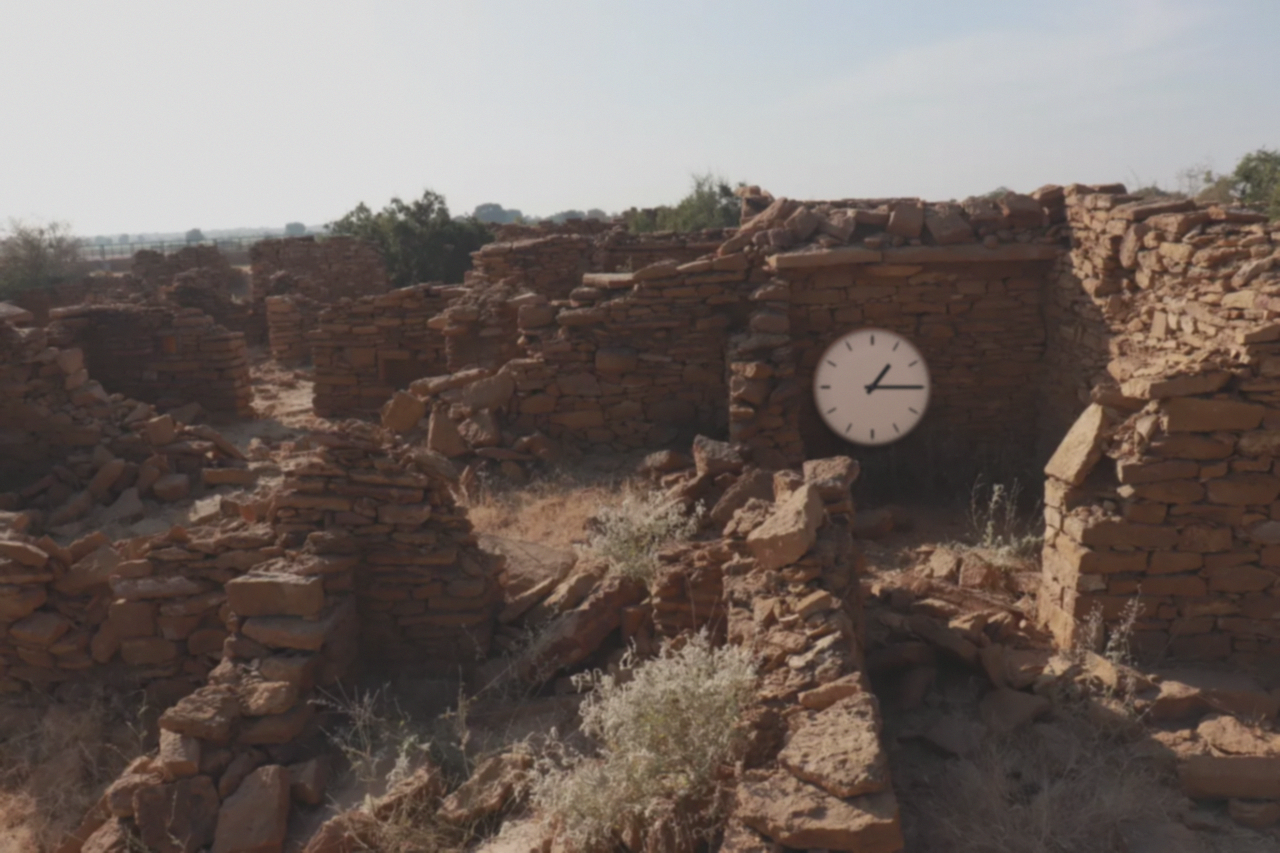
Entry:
h=1 m=15
